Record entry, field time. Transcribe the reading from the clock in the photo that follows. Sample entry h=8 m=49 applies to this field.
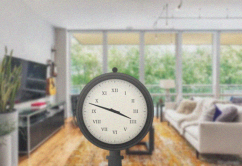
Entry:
h=3 m=48
